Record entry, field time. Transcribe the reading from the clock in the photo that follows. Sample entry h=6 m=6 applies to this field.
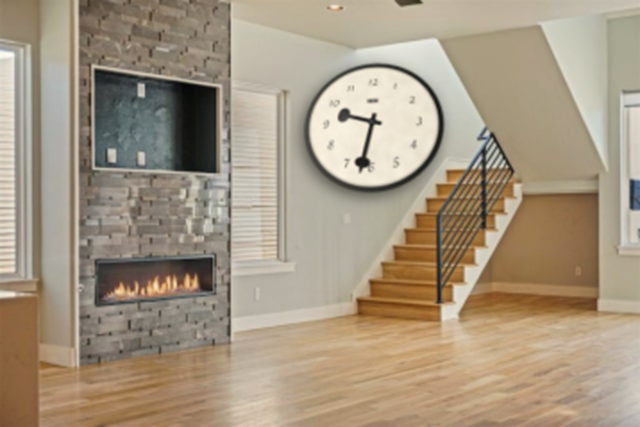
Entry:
h=9 m=32
